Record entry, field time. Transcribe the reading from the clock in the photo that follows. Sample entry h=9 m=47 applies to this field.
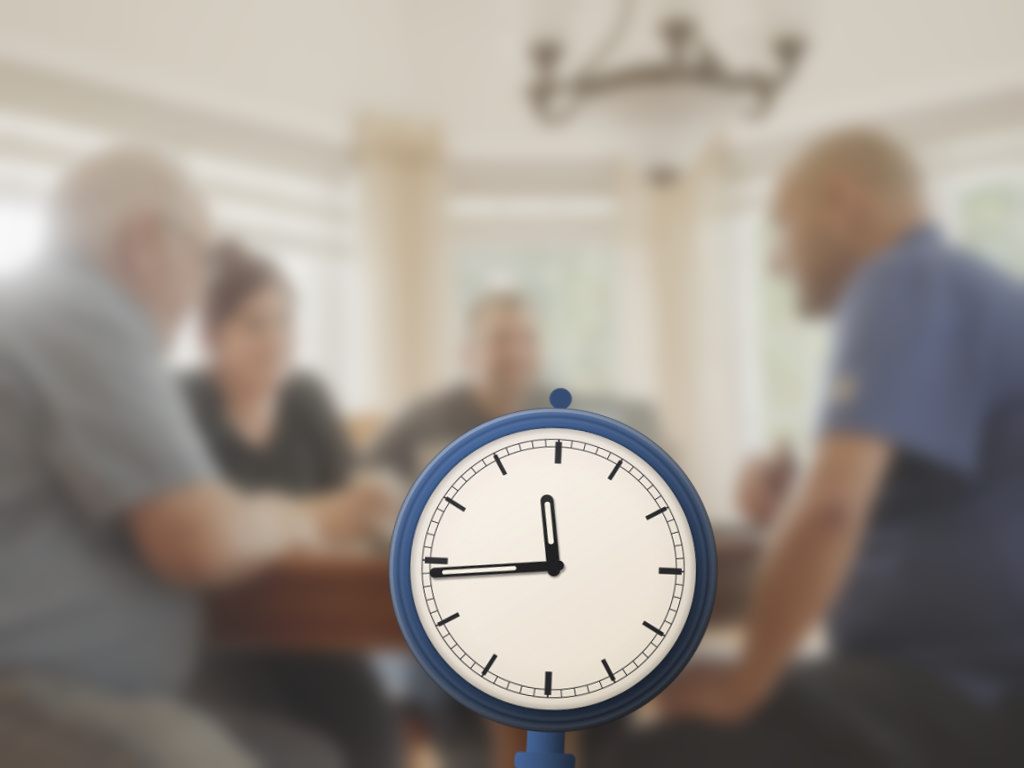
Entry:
h=11 m=44
